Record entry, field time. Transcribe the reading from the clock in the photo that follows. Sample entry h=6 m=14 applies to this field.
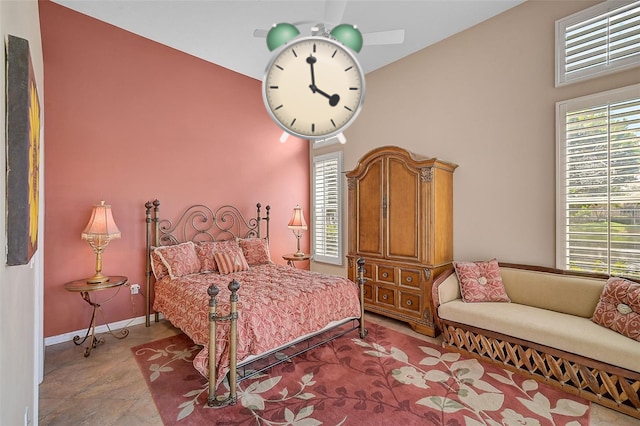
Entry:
h=3 m=59
